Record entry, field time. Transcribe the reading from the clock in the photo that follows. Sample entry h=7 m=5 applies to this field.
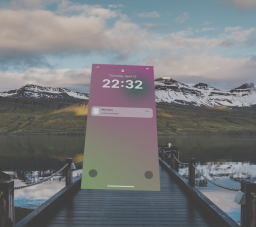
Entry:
h=22 m=32
